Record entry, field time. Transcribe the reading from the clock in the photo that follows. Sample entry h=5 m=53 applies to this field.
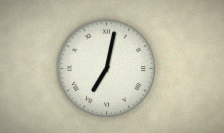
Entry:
h=7 m=2
